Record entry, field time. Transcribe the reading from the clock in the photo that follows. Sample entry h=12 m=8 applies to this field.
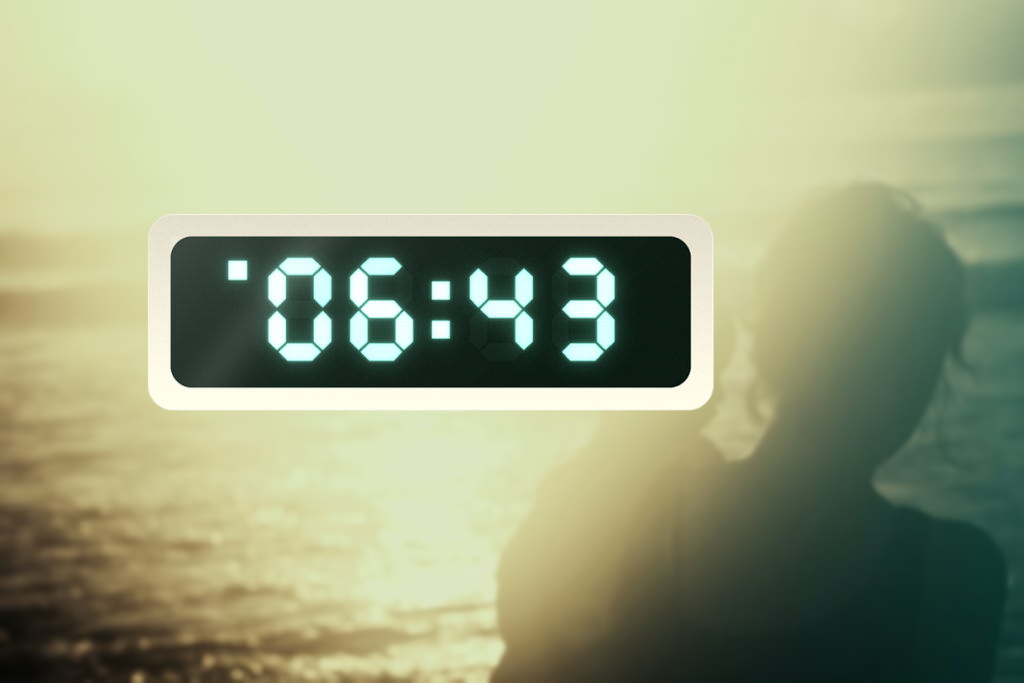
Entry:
h=6 m=43
